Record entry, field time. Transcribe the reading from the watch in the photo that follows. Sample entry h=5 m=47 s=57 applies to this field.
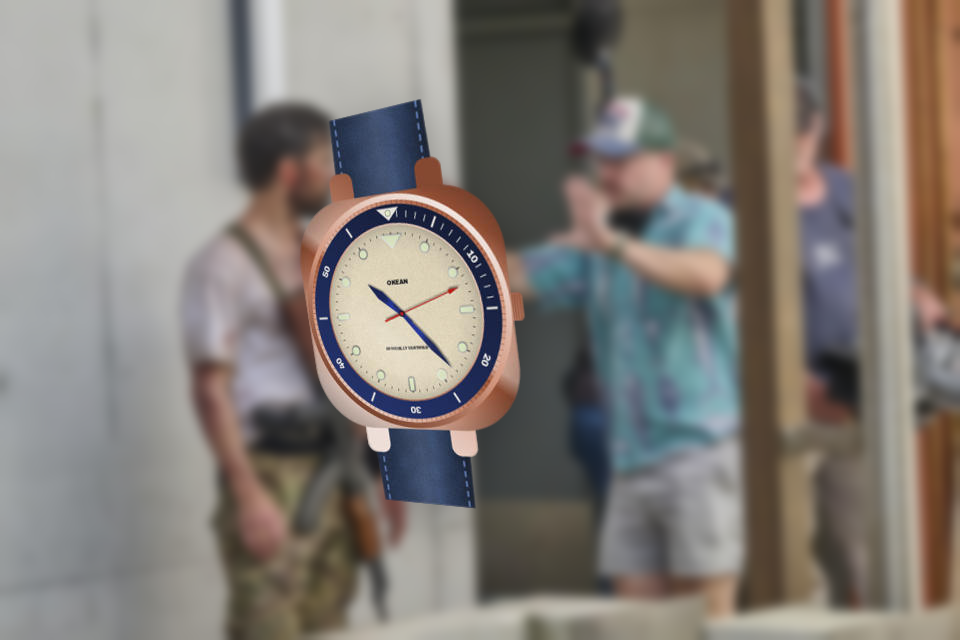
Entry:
h=10 m=23 s=12
